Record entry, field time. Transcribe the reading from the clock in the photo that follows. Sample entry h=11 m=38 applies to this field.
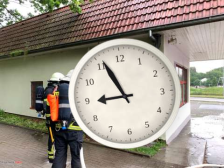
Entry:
h=8 m=56
